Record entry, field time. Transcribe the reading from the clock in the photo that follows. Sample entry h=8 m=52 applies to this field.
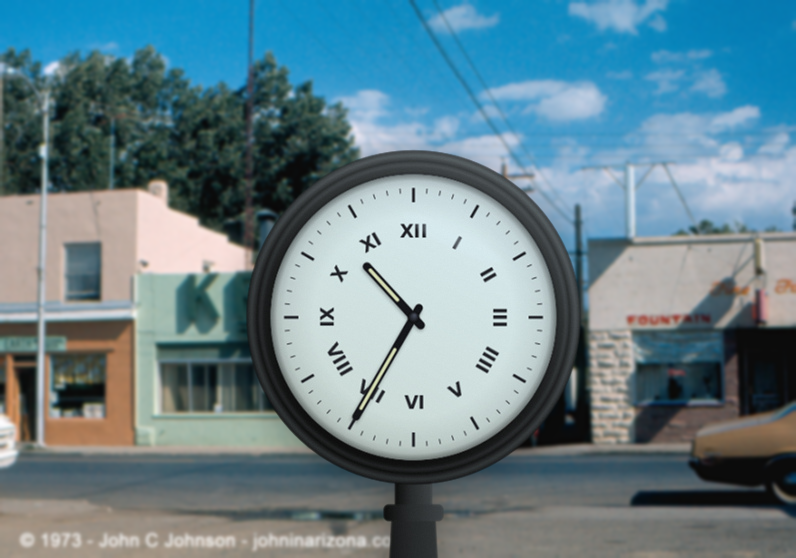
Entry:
h=10 m=35
